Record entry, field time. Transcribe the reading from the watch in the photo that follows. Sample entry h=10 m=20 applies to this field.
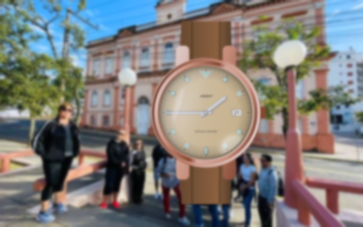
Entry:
h=1 m=45
